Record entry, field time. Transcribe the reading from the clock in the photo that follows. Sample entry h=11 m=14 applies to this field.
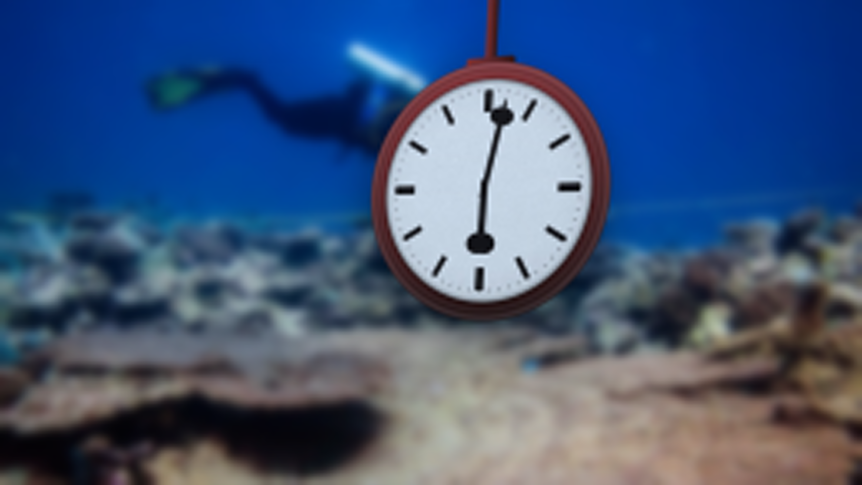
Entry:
h=6 m=2
